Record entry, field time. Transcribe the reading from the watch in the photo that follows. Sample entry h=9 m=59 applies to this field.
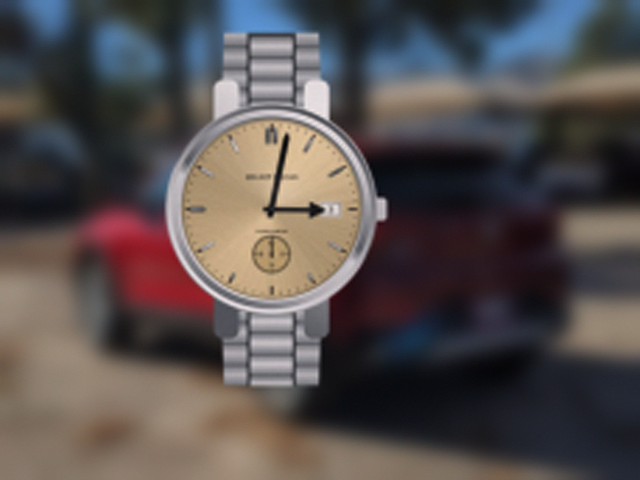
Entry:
h=3 m=2
